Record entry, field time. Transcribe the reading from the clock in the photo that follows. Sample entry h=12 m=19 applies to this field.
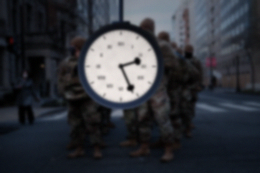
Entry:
h=2 m=26
